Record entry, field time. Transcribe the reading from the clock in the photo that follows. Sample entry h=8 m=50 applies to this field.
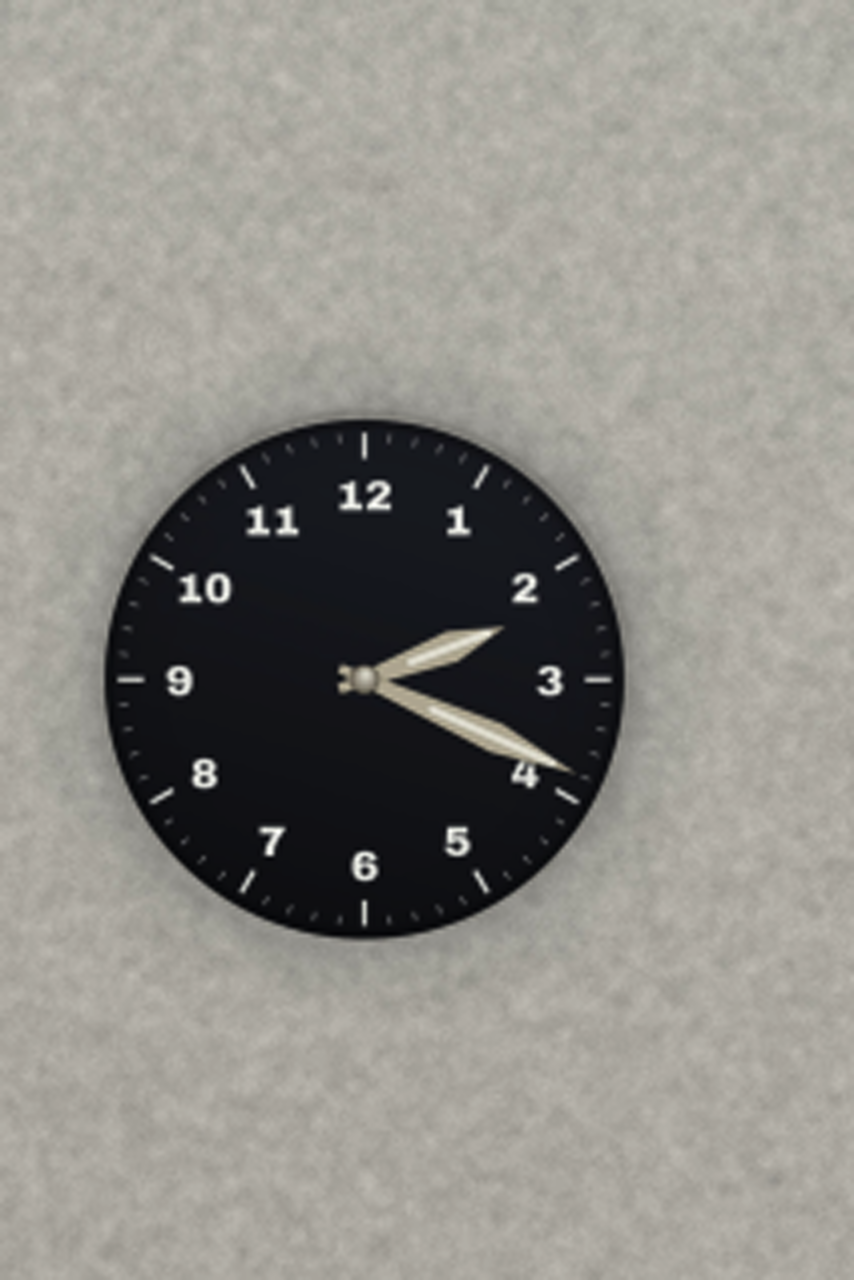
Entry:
h=2 m=19
